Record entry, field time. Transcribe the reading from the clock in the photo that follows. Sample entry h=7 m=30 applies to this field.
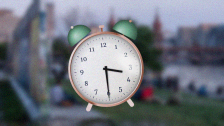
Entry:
h=3 m=30
